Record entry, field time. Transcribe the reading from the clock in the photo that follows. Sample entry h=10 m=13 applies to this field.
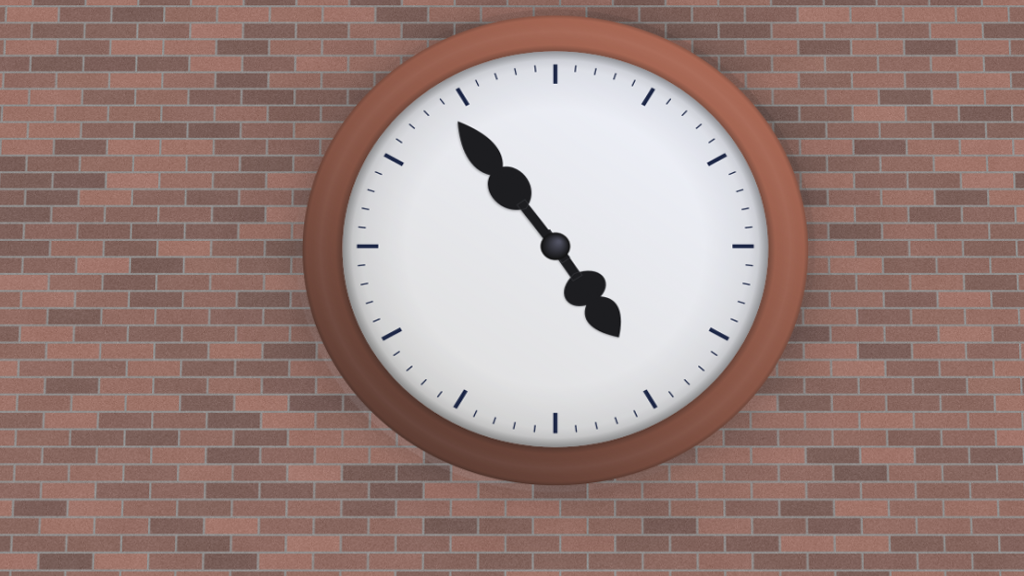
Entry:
h=4 m=54
